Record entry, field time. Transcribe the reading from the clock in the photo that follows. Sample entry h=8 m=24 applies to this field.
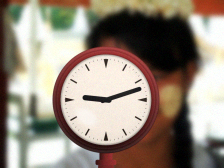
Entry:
h=9 m=12
